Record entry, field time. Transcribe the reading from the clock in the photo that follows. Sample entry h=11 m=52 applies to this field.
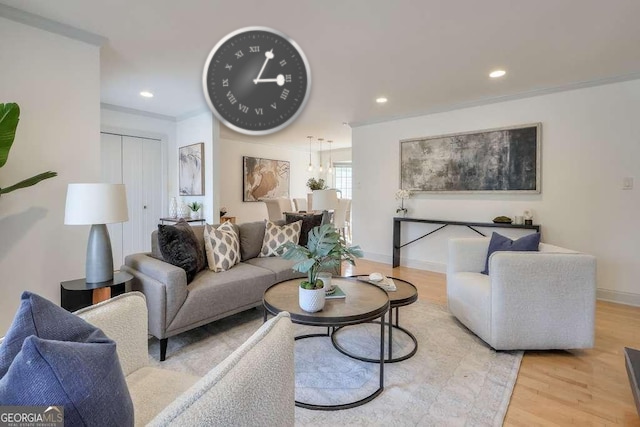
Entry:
h=3 m=5
